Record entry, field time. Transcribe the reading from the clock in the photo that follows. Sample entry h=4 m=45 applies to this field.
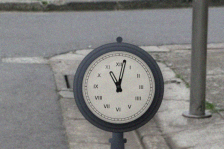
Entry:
h=11 m=2
